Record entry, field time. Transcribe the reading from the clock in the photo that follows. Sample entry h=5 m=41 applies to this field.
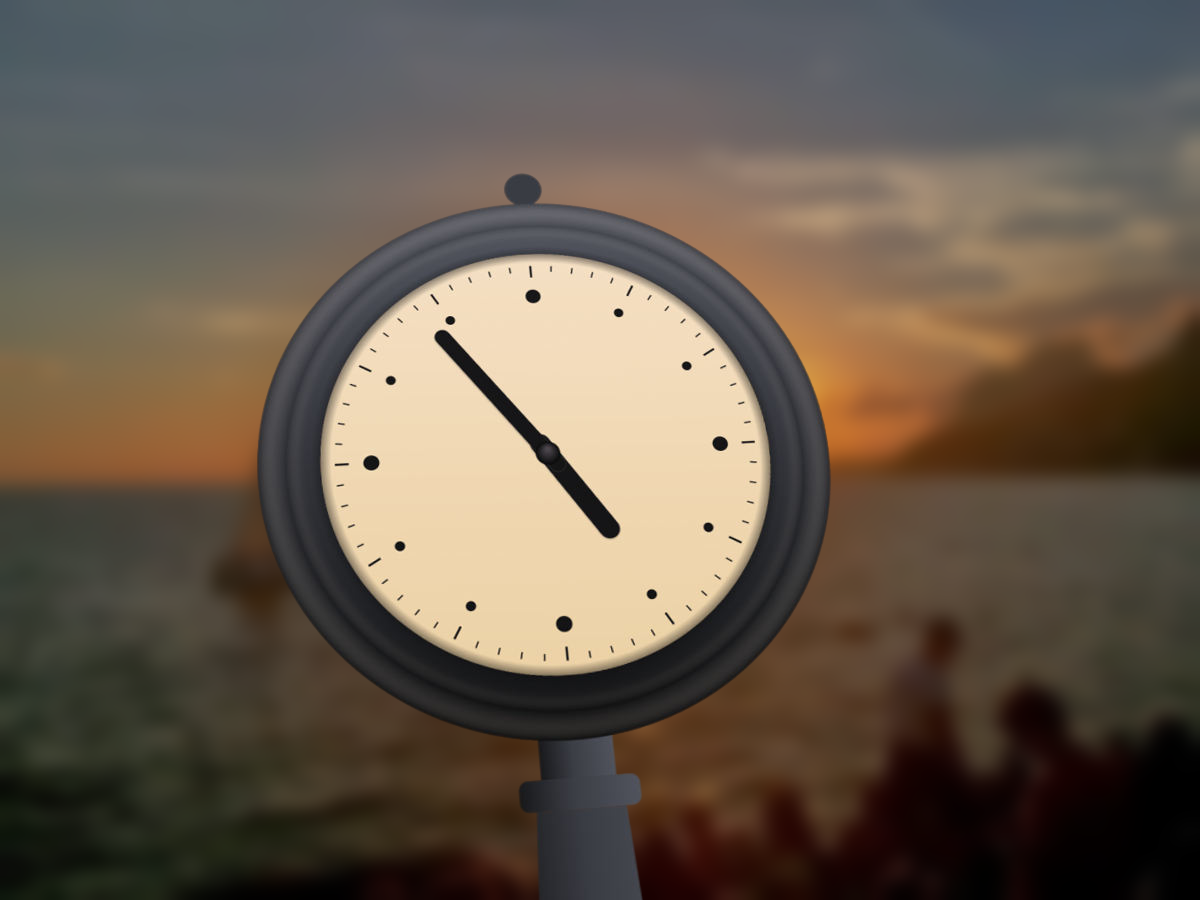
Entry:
h=4 m=54
